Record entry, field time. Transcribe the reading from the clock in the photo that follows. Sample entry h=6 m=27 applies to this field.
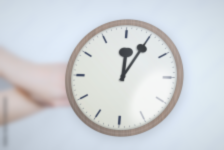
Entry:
h=12 m=5
